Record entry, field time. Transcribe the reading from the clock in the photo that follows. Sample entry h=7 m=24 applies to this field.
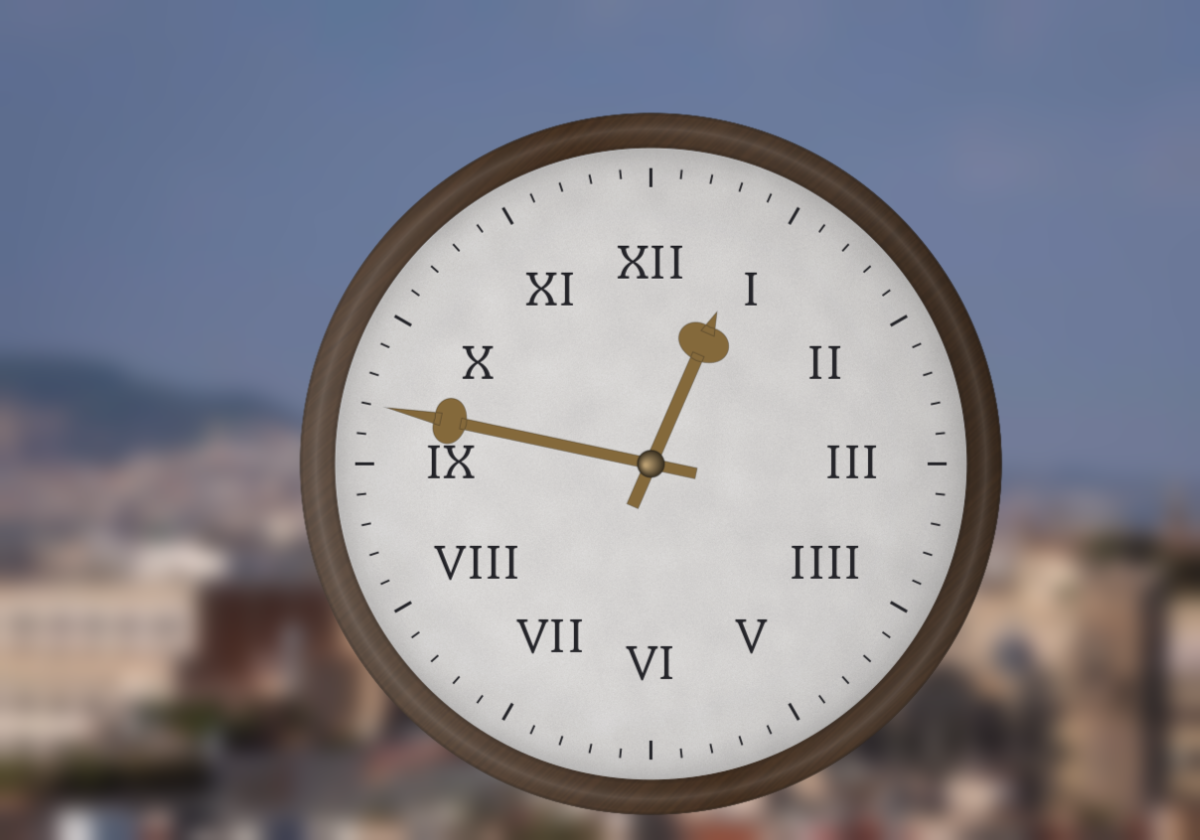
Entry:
h=12 m=47
